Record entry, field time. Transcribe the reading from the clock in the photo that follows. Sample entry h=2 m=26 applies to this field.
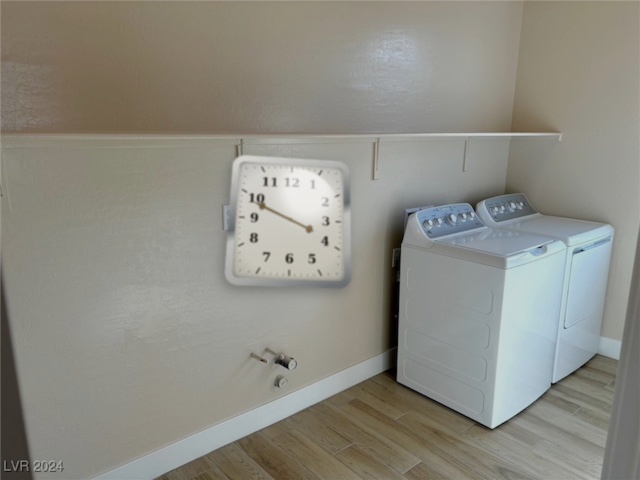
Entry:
h=3 m=49
